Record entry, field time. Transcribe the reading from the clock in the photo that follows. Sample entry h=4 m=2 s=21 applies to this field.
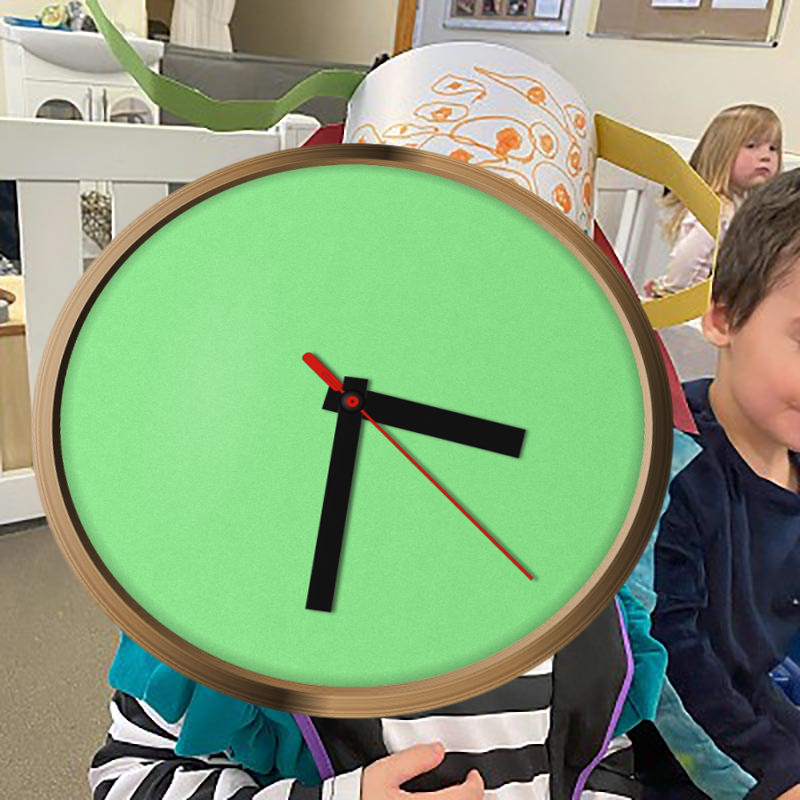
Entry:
h=3 m=31 s=23
